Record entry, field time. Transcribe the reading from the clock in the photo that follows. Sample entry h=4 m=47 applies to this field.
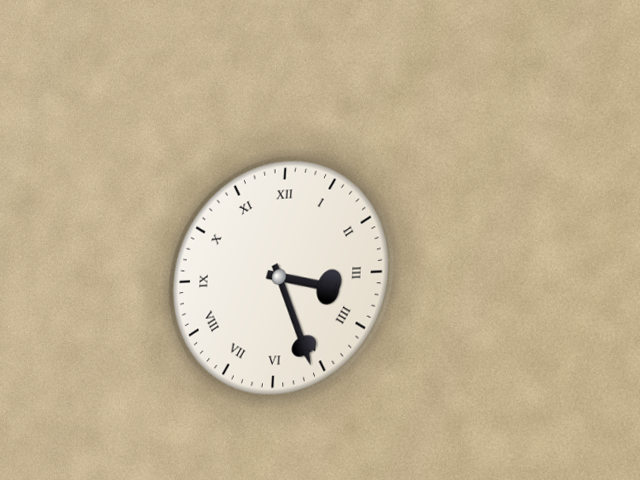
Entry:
h=3 m=26
